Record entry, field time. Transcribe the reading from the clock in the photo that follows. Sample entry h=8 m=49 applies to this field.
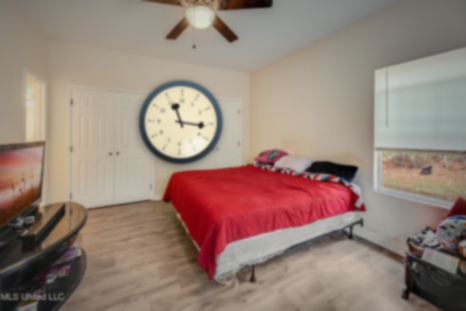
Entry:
h=11 m=16
